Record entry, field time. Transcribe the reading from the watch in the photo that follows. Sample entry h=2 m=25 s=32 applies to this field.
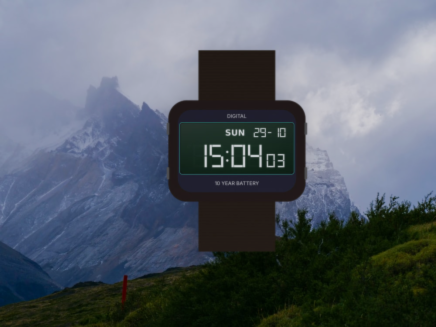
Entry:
h=15 m=4 s=3
